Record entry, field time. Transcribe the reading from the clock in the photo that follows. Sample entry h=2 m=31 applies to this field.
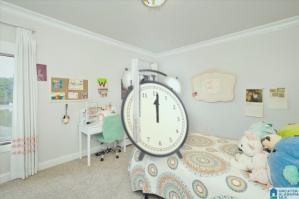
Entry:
h=12 m=1
